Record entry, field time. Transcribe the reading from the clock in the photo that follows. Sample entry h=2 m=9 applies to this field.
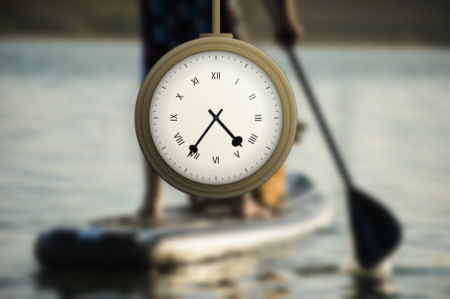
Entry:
h=4 m=36
